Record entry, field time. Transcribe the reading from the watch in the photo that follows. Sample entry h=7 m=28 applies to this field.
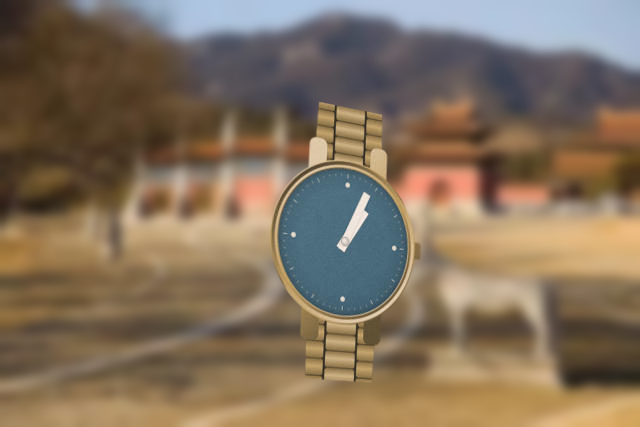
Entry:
h=1 m=4
